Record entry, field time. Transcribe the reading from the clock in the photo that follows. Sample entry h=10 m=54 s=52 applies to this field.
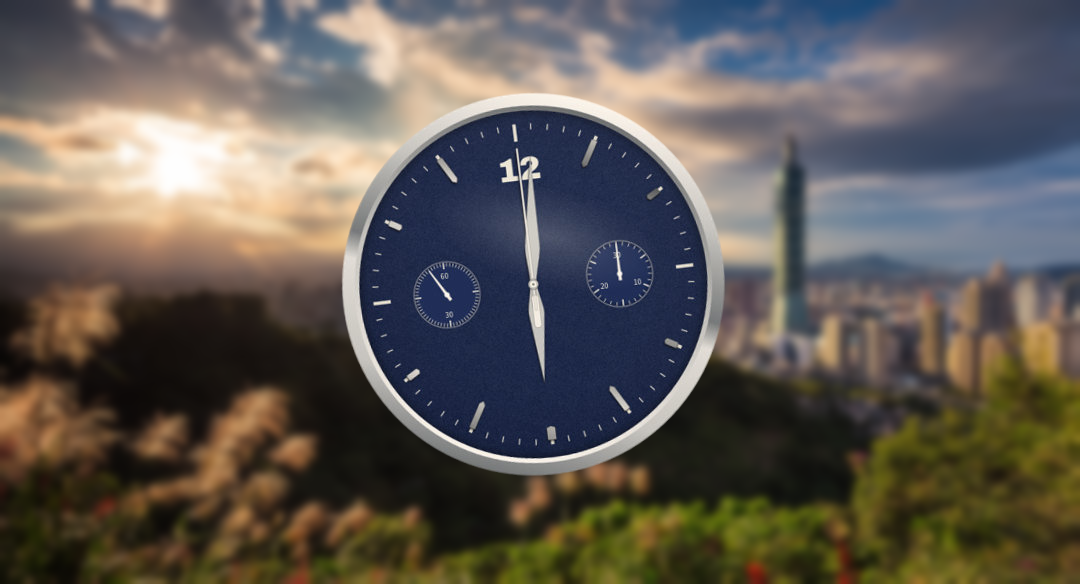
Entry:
h=6 m=0 s=55
